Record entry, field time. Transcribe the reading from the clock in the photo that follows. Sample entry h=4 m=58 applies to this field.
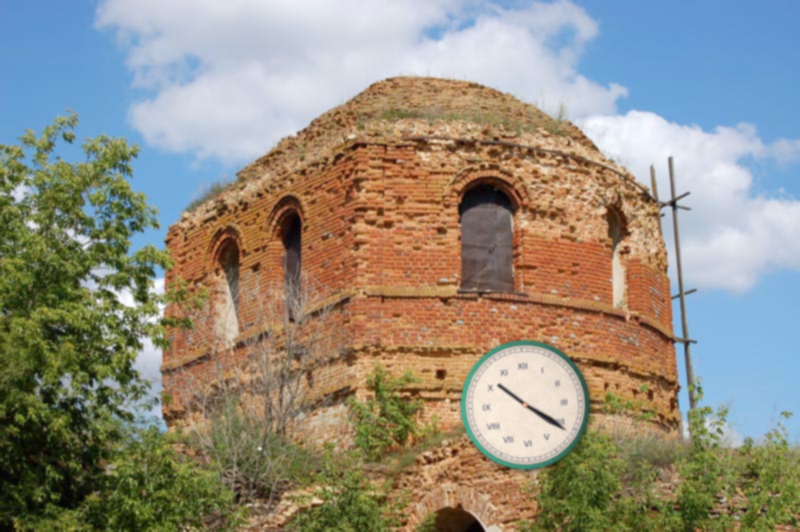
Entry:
h=10 m=21
